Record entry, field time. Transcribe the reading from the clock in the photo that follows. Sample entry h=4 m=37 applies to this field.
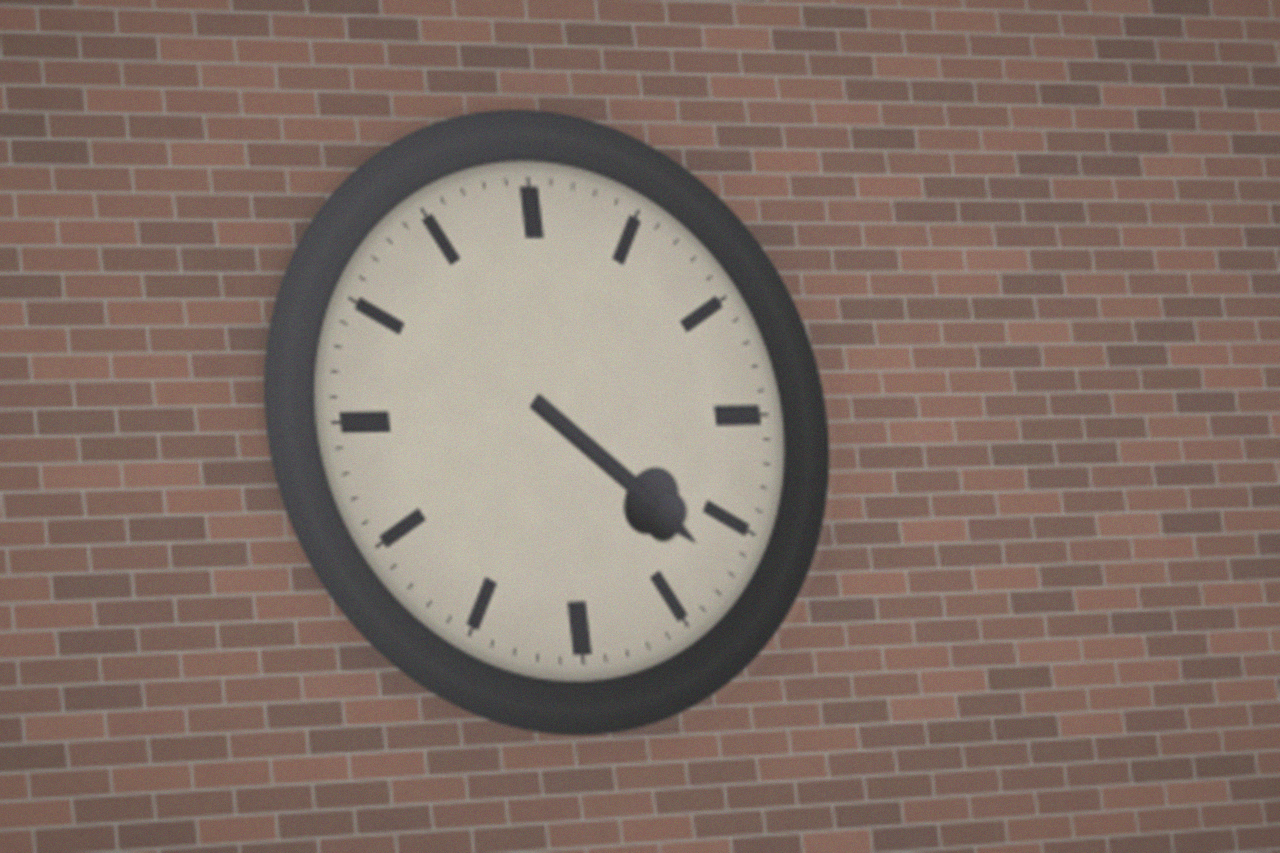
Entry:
h=4 m=22
